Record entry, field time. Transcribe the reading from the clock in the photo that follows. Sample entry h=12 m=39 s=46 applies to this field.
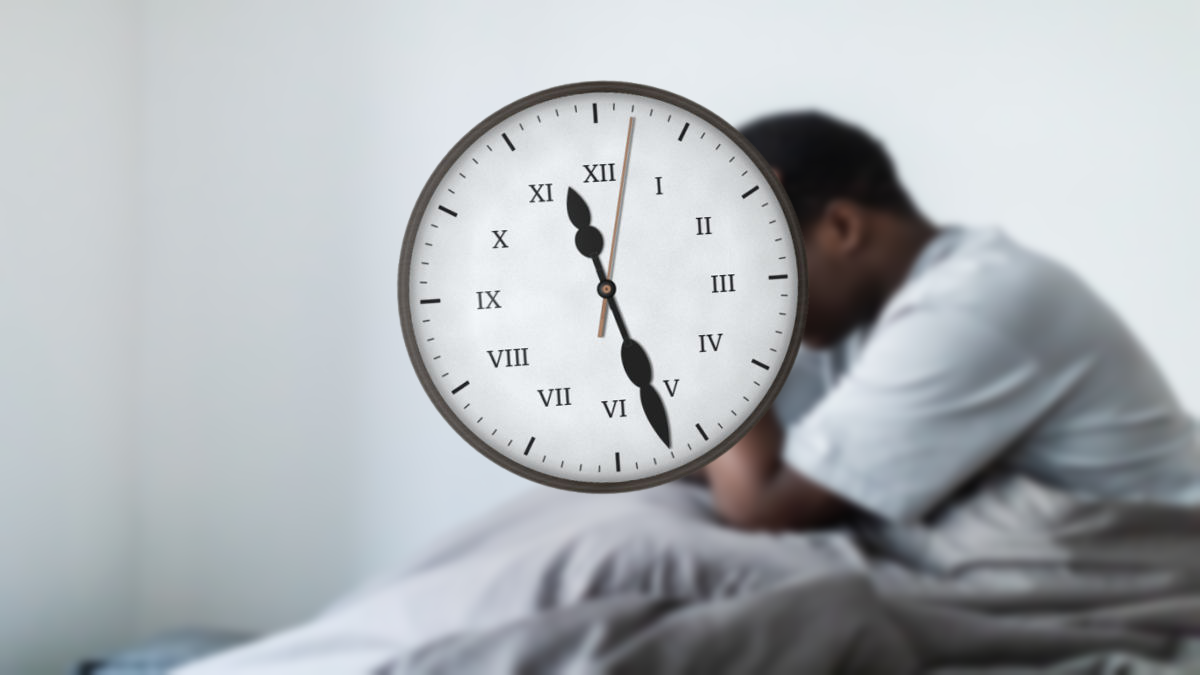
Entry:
h=11 m=27 s=2
